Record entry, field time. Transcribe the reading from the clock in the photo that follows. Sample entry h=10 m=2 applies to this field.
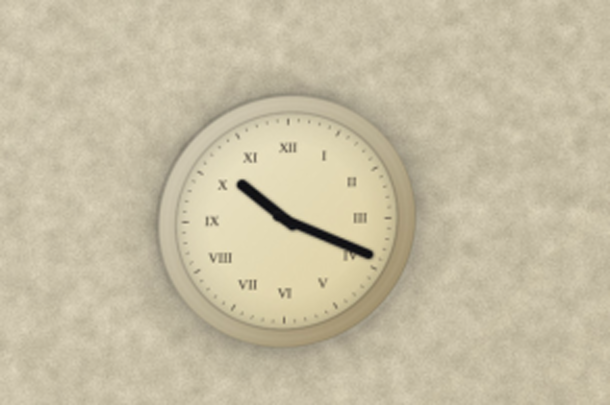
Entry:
h=10 m=19
